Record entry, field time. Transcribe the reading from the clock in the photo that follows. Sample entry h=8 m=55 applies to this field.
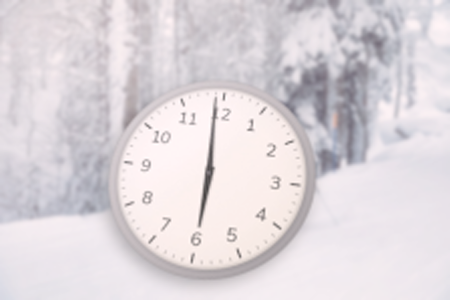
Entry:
h=5 m=59
